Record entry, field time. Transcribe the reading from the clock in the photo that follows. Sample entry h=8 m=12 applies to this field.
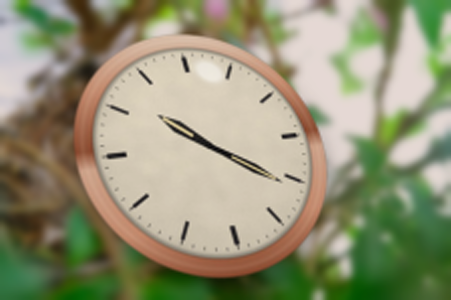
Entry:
h=10 m=21
